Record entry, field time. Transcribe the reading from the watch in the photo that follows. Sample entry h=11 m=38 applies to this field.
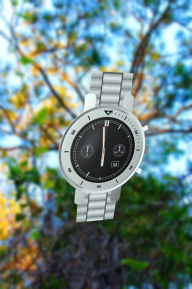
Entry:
h=5 m=59
